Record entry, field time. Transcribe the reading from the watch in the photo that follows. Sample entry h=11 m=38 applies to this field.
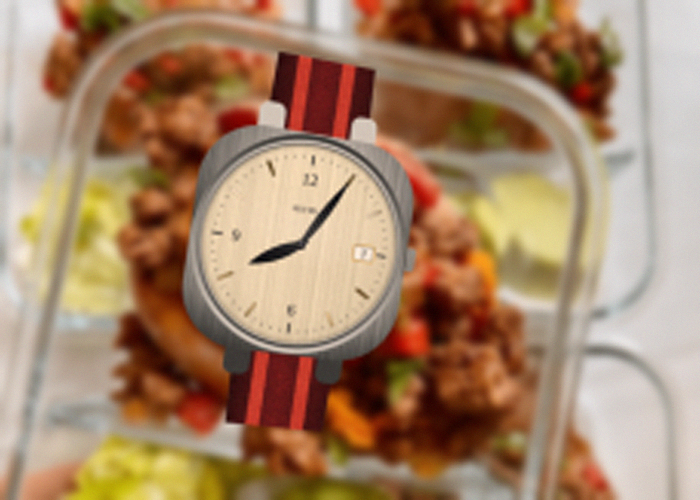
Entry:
h=8 m=5
